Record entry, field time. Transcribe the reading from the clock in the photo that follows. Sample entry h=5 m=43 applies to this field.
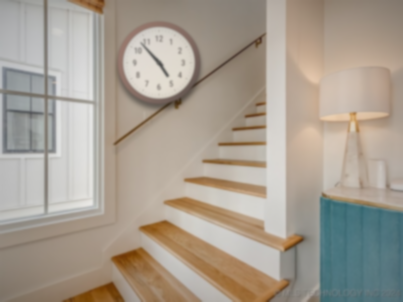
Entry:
h=4 m=53
